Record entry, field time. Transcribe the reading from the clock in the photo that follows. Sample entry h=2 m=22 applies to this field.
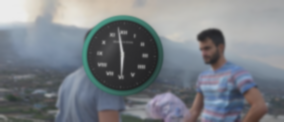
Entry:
h=5 m=58
